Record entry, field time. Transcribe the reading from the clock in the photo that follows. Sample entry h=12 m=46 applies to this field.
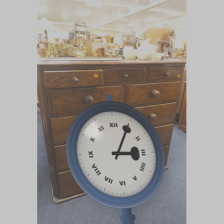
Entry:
h=3 m=5
